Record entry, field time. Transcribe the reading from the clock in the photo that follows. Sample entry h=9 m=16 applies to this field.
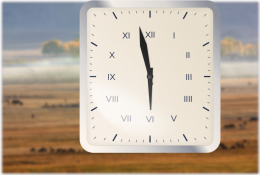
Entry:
h=5 m=58
